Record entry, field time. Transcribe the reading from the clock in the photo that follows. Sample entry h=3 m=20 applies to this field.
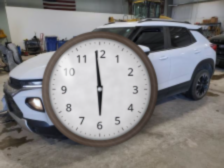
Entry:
h=5 m=59
